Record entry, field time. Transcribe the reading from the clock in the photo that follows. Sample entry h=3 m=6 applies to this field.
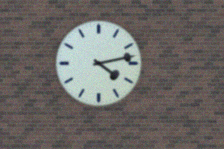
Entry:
h=4 m=13
